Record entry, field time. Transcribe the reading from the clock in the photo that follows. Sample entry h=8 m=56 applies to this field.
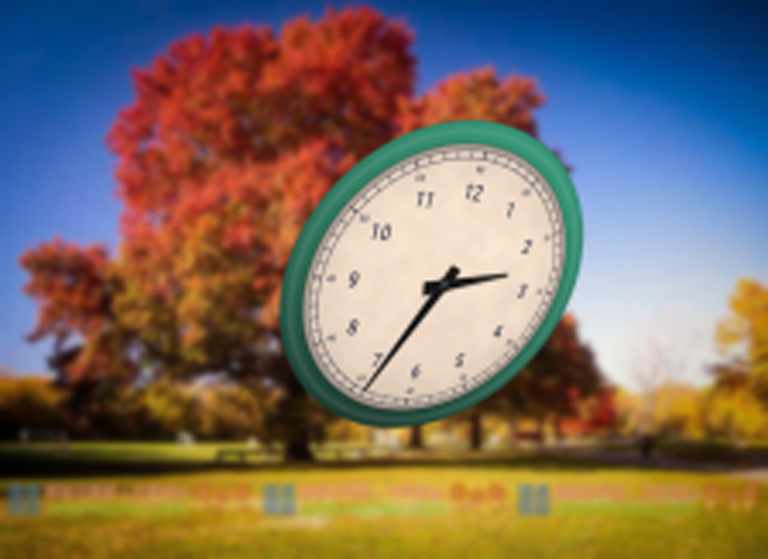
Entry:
h=2 m=34
